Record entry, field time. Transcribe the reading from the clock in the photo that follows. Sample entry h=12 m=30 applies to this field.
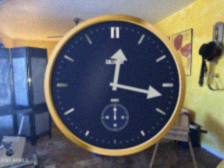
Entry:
h=12 m=17
